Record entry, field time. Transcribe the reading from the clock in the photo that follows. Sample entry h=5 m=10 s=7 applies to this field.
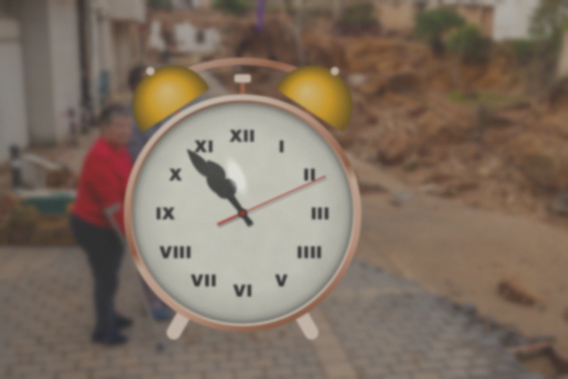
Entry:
h=10 m=53 s=11
